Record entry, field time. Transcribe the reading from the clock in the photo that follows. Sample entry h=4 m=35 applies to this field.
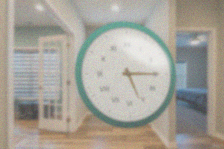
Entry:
h=5 m=15
